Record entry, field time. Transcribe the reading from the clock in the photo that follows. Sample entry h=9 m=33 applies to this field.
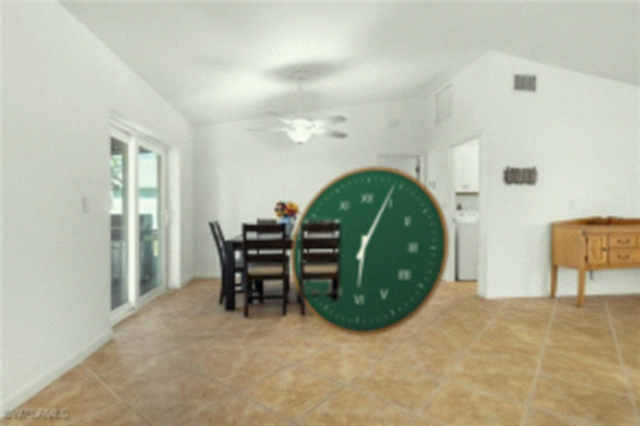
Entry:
h=6 m=4
